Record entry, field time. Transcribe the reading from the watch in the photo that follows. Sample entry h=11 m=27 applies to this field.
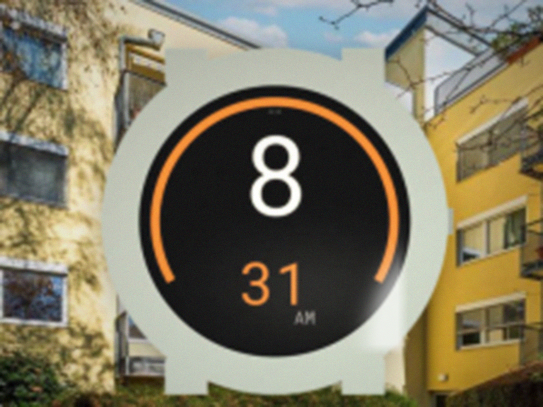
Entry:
h=8 m=31
